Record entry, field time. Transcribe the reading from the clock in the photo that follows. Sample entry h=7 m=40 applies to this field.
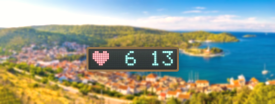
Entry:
h=6 m=13
